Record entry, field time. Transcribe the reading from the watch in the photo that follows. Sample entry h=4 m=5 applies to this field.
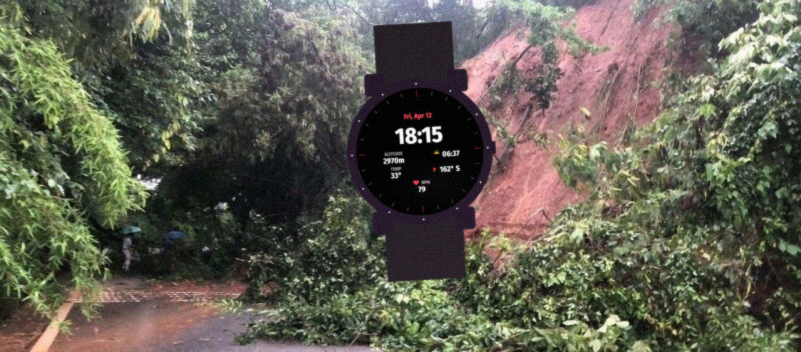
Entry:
h=18 m=15
